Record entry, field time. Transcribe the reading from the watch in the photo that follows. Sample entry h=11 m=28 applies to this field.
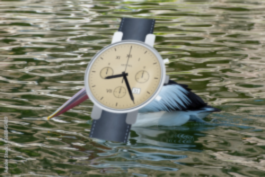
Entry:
h=8 m=25
